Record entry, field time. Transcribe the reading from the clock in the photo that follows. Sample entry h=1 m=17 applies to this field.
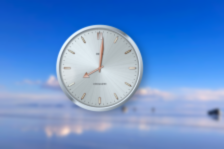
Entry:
h=8 m=1
